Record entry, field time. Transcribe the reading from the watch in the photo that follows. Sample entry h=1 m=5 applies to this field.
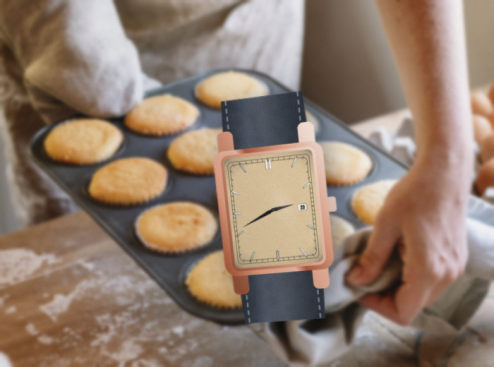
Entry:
h=2 m=41
